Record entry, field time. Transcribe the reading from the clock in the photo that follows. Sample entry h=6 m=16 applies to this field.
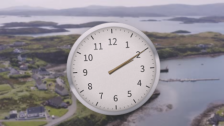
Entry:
h=2 m=10
